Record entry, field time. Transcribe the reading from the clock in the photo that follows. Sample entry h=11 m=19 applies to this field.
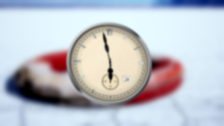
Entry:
h=5 m=58
